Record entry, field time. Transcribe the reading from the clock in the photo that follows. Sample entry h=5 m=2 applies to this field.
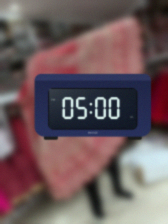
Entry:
h=5 m=0
